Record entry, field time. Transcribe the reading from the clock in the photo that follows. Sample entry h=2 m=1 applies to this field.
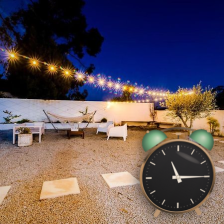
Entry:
h=11 m=15
